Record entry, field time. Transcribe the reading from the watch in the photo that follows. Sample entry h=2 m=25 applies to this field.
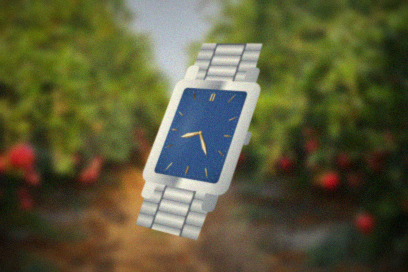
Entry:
h=8 m=24
